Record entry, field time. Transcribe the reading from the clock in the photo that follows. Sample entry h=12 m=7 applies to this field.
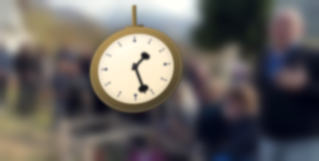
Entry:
h=1 m=27
